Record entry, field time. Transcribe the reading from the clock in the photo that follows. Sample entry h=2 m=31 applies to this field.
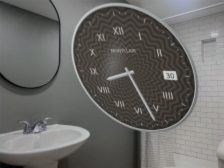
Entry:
h=8 m=27
